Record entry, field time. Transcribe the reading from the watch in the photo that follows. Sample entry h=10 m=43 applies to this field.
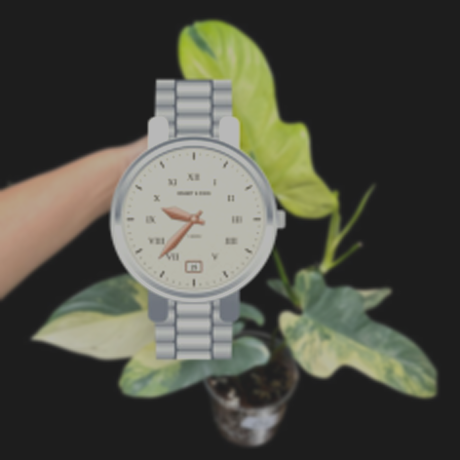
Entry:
h=9 m=37
